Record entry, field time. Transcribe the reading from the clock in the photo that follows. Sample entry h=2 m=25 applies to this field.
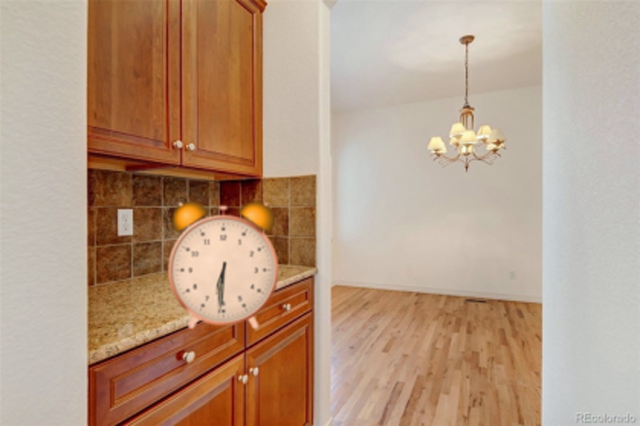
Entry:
h=6 m=31
